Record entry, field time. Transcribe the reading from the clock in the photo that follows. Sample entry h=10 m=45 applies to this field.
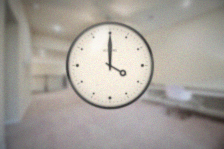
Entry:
h=4 m=0
